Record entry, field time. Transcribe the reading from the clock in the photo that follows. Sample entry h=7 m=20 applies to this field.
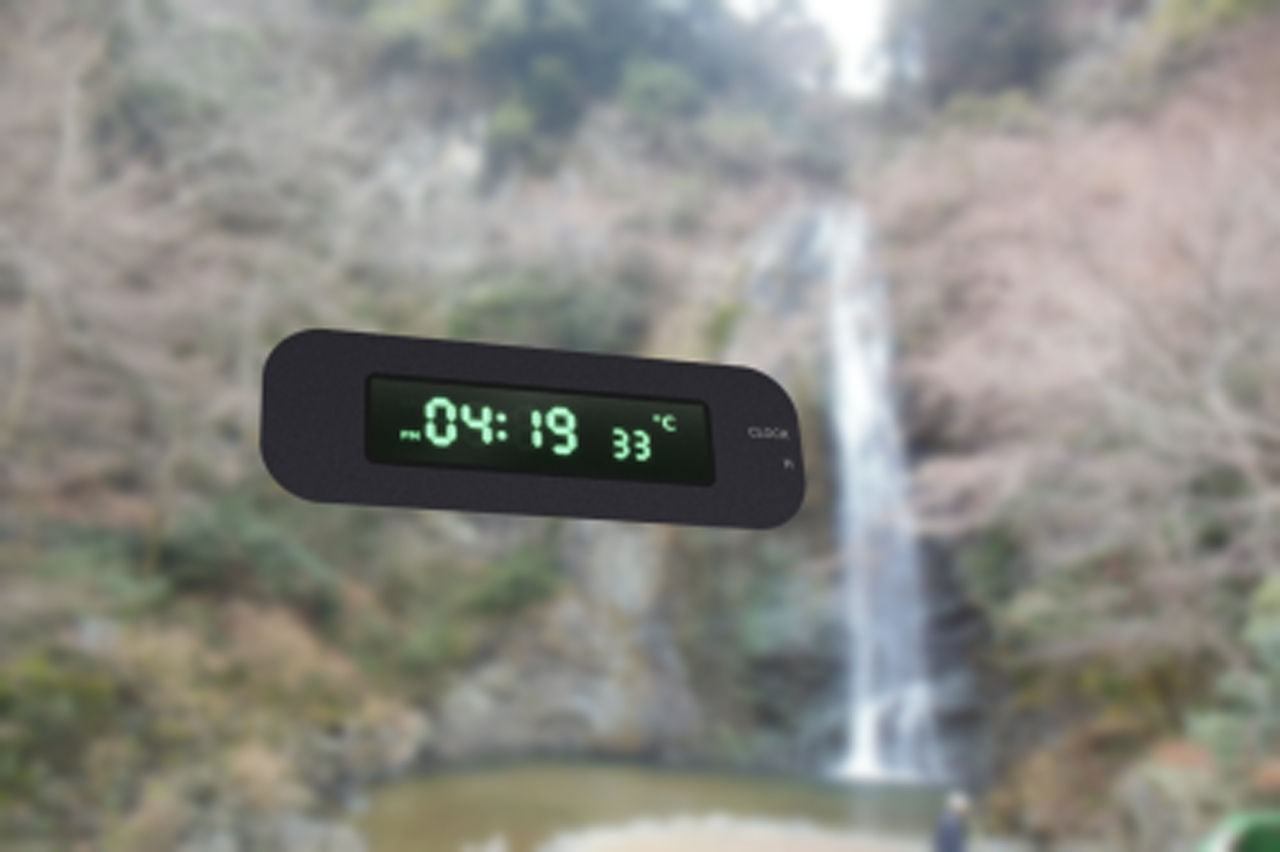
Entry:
h=4 m=19
